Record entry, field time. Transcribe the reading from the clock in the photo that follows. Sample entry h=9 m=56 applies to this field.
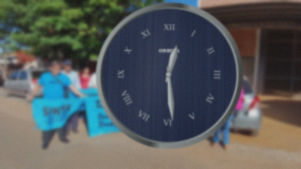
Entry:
h=12 m=29
